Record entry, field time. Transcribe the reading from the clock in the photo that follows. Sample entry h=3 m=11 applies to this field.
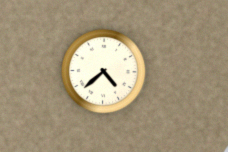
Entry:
h=4 m=38
